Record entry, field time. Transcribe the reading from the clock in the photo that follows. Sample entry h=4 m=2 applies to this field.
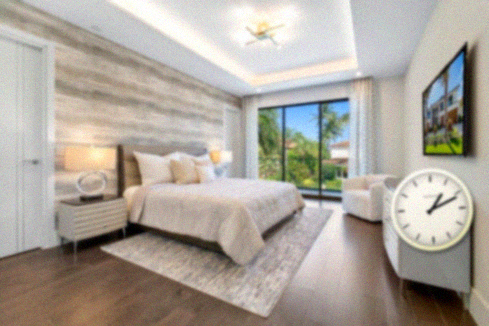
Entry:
h=1 m=11
